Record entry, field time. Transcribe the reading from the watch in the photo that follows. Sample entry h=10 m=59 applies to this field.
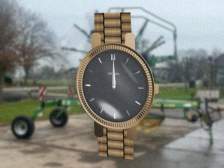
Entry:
h=12 m=0
